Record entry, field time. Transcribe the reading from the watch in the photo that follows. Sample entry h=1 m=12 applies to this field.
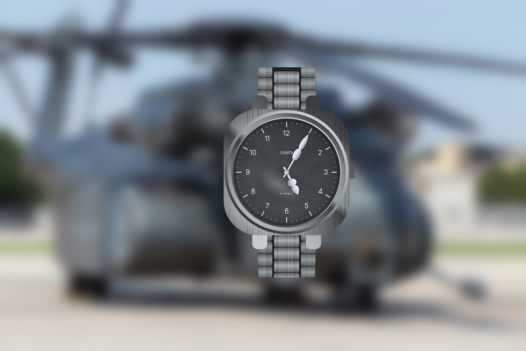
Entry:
h=5 m=5
